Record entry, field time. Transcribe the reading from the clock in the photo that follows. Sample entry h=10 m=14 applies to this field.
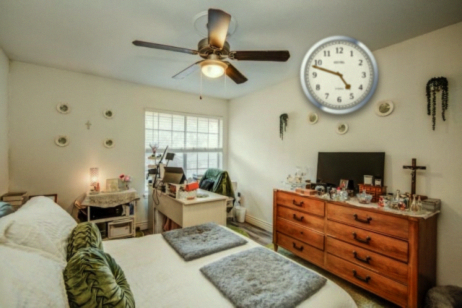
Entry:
h=4 m=48
